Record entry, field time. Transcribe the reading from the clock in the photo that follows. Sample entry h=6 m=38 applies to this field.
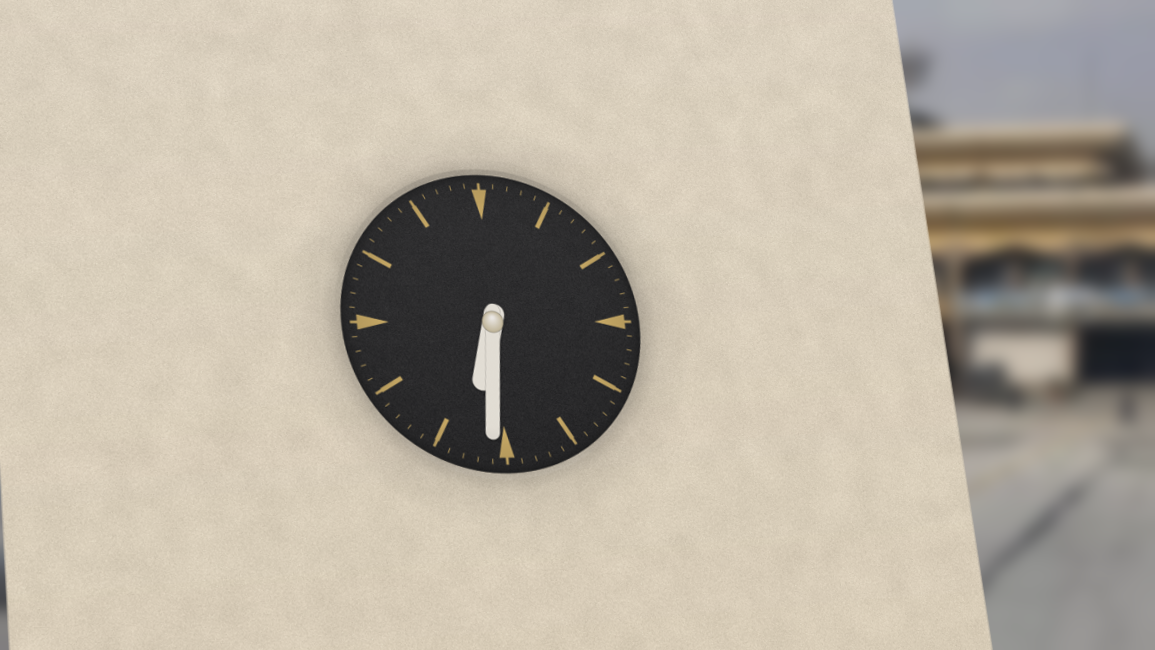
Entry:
h=6 m=31
